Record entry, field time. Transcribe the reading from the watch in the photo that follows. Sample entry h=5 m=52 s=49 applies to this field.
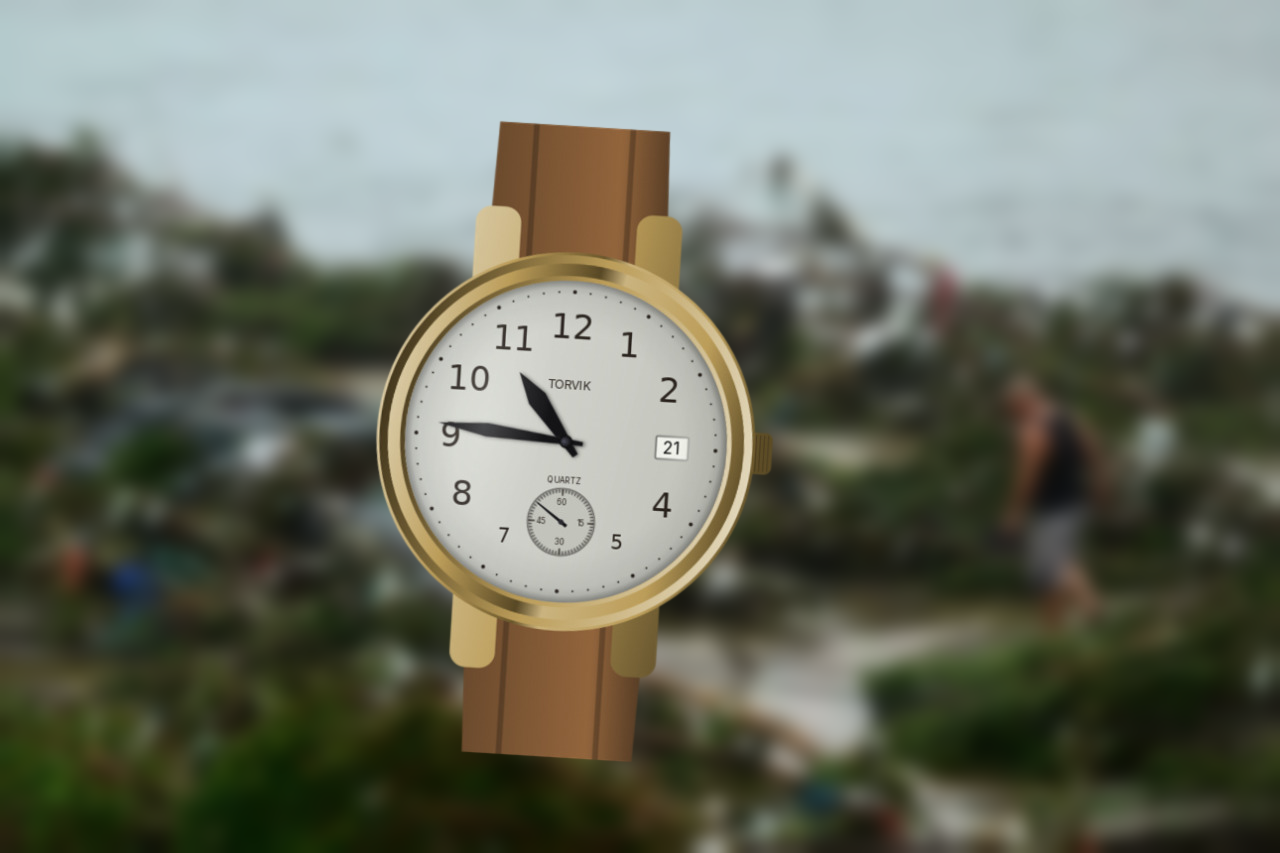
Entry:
h=10 m=45 s=51
